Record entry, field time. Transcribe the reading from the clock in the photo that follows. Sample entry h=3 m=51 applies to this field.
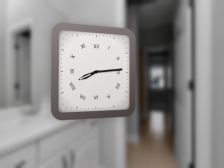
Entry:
h=8 m=14
